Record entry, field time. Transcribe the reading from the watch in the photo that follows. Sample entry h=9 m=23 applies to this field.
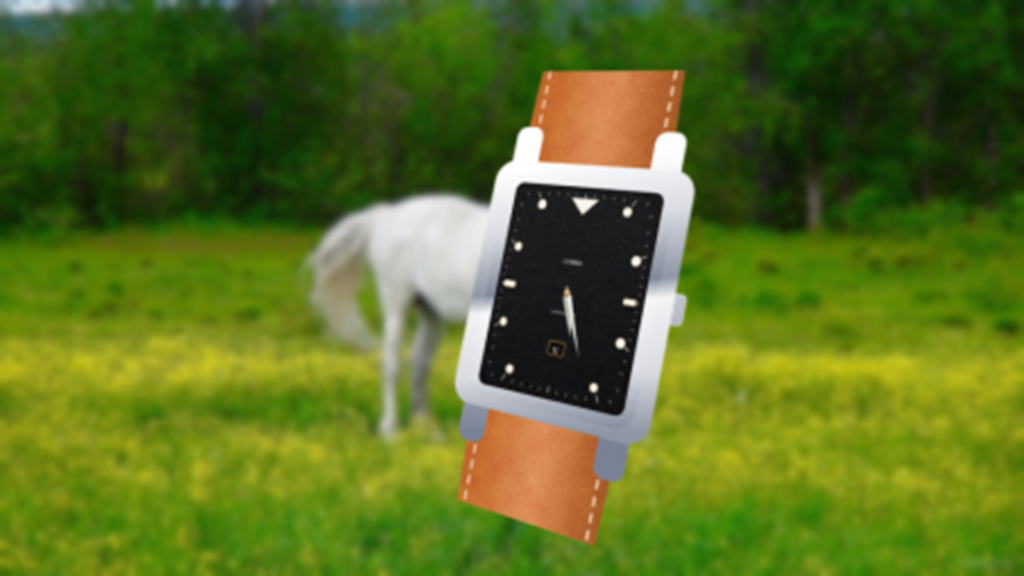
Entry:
h=5 m=26
